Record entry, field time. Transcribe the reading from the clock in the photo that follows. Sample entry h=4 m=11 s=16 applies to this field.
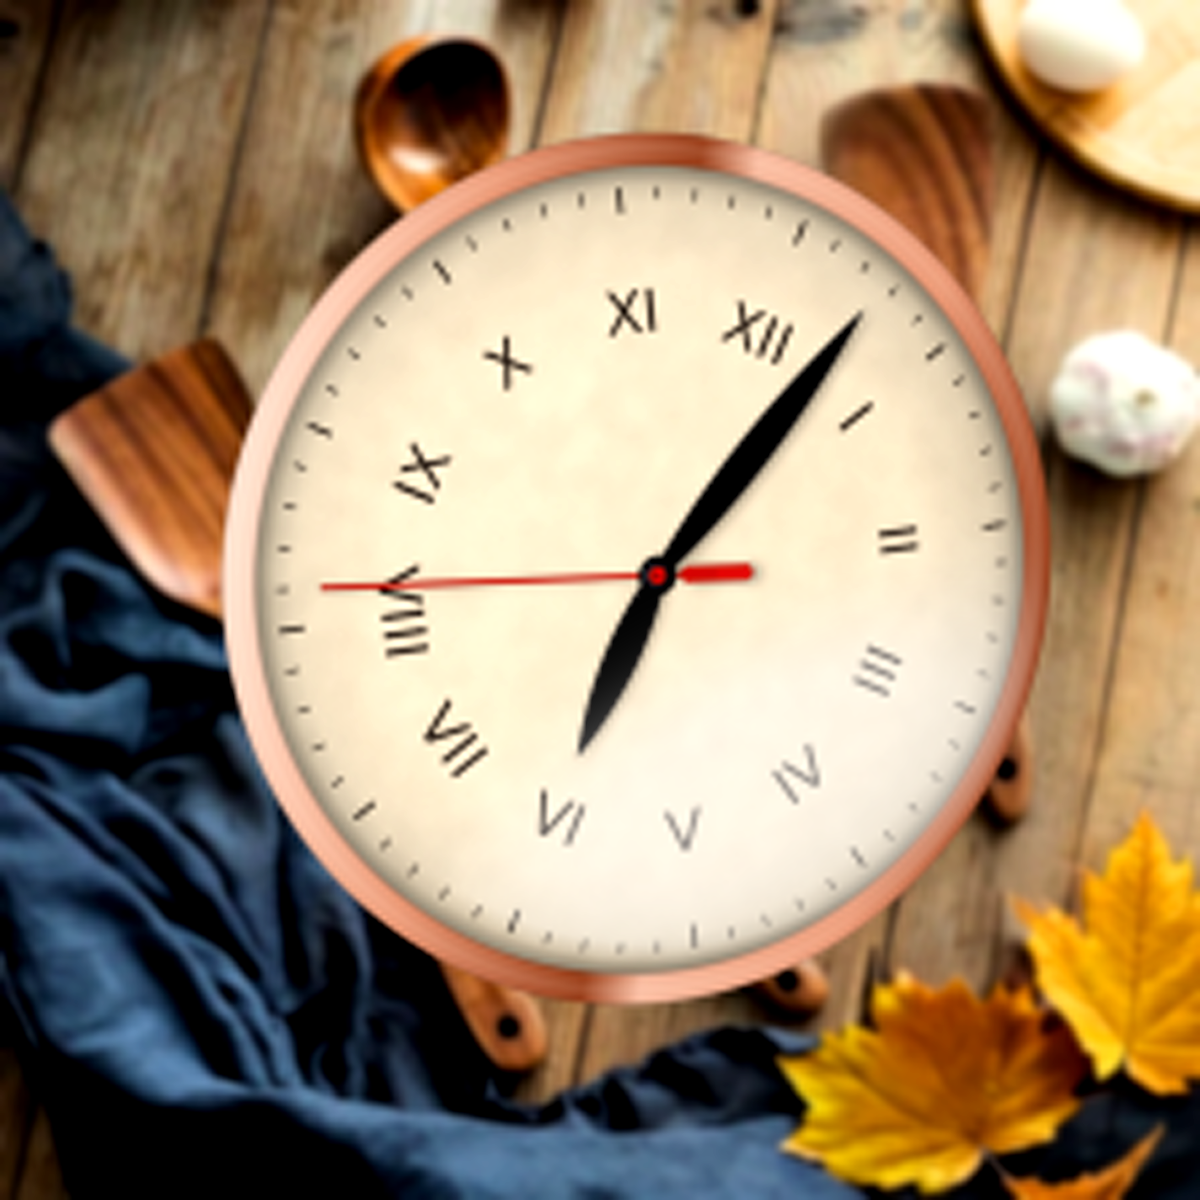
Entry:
h=6 m=2 s=41
